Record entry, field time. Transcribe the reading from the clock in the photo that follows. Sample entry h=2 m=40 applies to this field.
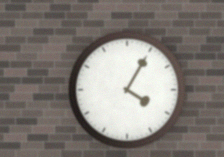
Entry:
h=4 m=5
